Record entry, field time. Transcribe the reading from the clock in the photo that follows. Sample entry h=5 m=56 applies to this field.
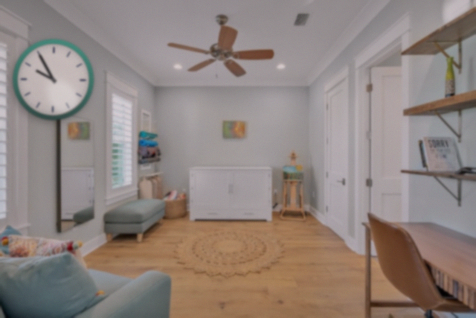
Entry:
h=9 m=55
